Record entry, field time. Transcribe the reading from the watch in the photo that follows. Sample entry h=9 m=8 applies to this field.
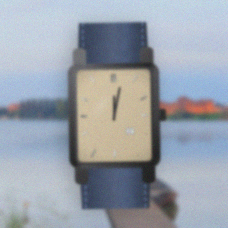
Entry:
h=12 m=2
